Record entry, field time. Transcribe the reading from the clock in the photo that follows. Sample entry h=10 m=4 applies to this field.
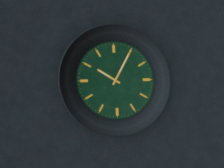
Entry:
h=10 m=5
